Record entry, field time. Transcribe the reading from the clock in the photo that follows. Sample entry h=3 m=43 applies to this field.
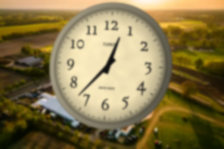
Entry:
h=12 m=37
